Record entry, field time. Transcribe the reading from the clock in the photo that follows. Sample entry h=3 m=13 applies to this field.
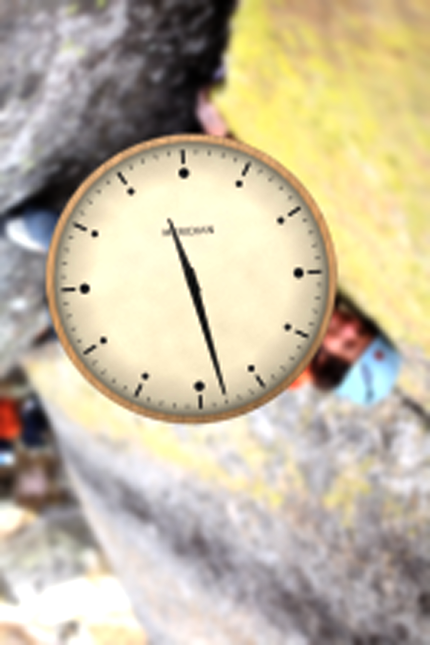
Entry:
h=11 m=28
